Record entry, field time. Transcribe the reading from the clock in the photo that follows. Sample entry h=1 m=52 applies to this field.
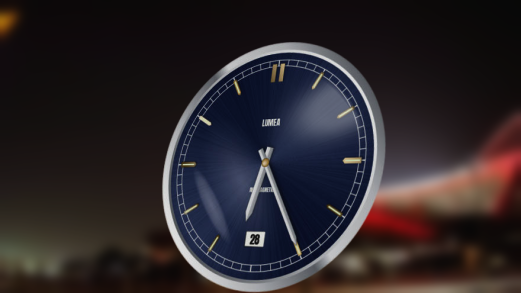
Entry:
h=6 m=25
